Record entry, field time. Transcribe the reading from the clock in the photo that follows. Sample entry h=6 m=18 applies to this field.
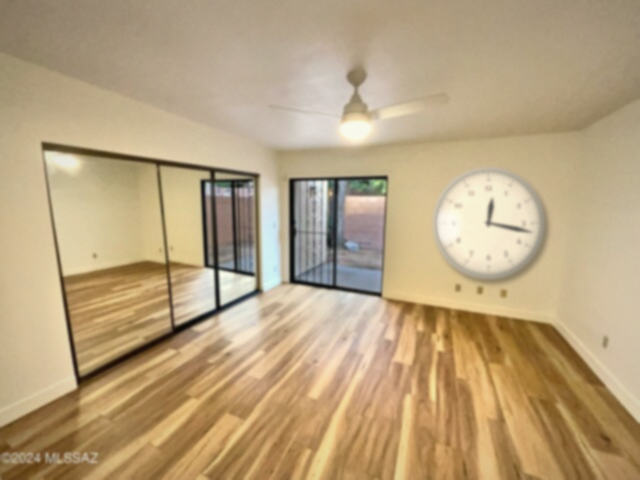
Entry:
h=12 m=17
